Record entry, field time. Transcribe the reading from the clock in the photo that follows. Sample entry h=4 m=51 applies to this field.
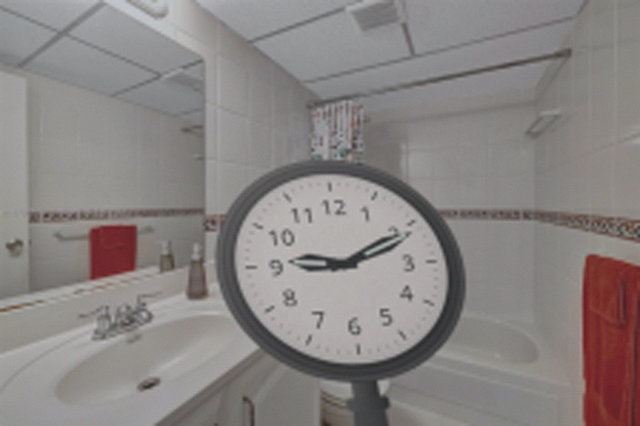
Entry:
h=9 m=11
